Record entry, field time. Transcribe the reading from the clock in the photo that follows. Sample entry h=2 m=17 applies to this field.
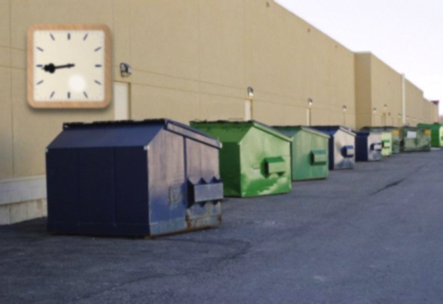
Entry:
h=8 m=44
